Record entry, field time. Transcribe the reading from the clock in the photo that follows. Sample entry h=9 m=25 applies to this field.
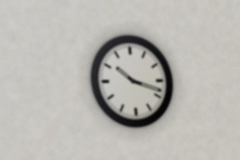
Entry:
h=10 m=18
